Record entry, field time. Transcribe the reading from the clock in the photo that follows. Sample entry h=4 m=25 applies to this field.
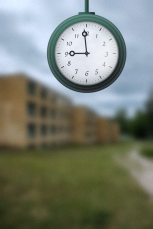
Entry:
h=8 m=59
